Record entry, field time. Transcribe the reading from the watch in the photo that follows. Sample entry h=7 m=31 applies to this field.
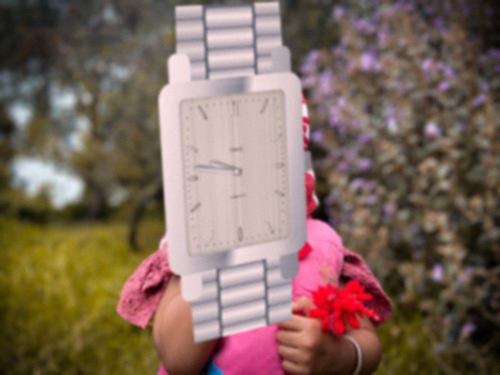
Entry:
h=9 m=47
